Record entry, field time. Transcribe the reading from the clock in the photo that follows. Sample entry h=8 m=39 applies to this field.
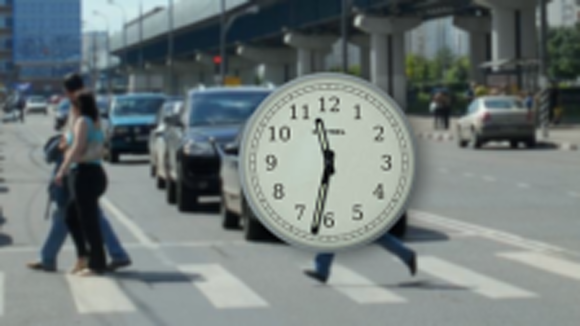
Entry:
h=11 m=32
